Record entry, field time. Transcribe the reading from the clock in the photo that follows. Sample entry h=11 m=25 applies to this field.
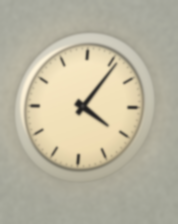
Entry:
h=4 m=6
